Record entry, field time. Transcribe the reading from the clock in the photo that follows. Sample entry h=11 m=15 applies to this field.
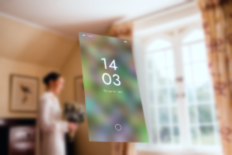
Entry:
h=14 m=3
